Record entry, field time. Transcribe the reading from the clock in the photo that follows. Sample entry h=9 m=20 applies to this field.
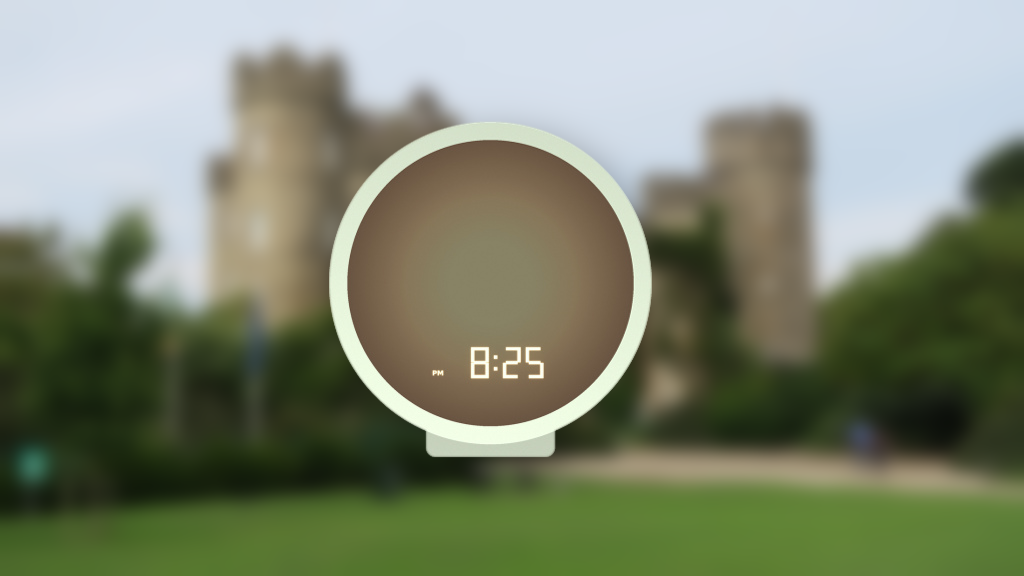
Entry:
h=8 m=25
